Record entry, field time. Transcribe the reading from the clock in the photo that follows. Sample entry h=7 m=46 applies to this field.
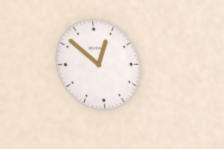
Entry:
h=12 m=52
